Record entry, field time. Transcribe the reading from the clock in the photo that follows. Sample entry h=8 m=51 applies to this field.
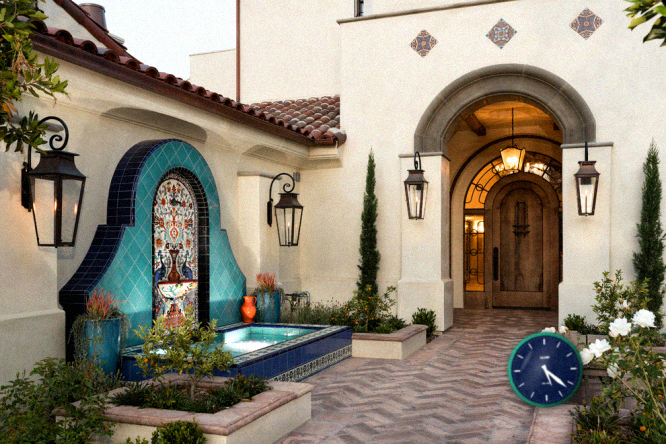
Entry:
h=5 m=22
